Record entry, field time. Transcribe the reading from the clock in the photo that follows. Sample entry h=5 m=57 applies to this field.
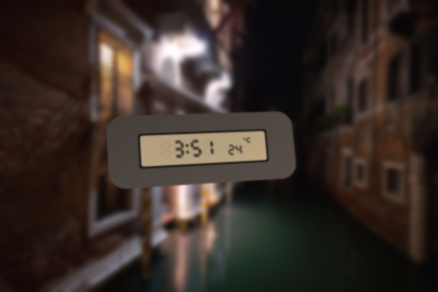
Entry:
h=3 m=51
